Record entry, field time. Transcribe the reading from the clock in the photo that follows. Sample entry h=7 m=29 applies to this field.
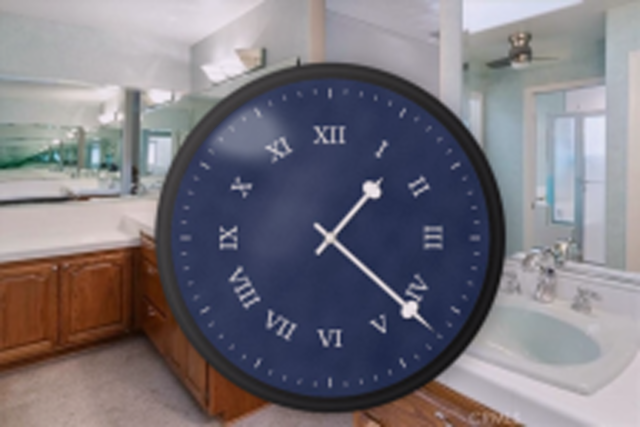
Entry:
h=1 m=22
